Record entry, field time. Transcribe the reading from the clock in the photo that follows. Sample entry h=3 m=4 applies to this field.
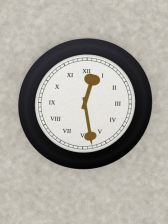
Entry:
h=12 m=28
